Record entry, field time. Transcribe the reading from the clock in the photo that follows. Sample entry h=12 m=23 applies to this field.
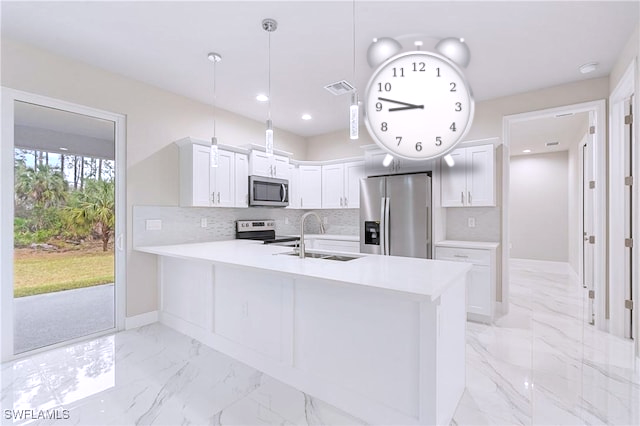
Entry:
h=8 m=47
